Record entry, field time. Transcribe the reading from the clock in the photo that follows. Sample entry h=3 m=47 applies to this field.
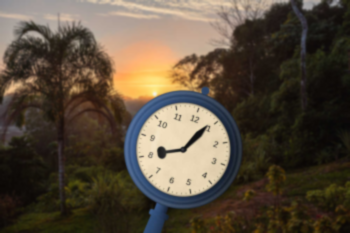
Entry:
h=8 m=4
